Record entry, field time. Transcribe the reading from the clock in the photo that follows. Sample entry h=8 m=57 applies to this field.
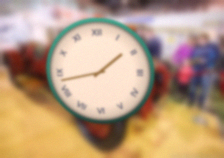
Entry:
h=1 m=43
